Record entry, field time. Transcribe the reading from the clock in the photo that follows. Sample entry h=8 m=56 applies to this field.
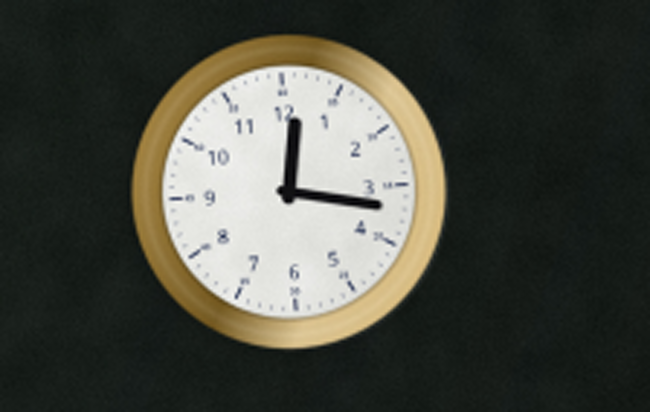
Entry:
h=12 m=17
